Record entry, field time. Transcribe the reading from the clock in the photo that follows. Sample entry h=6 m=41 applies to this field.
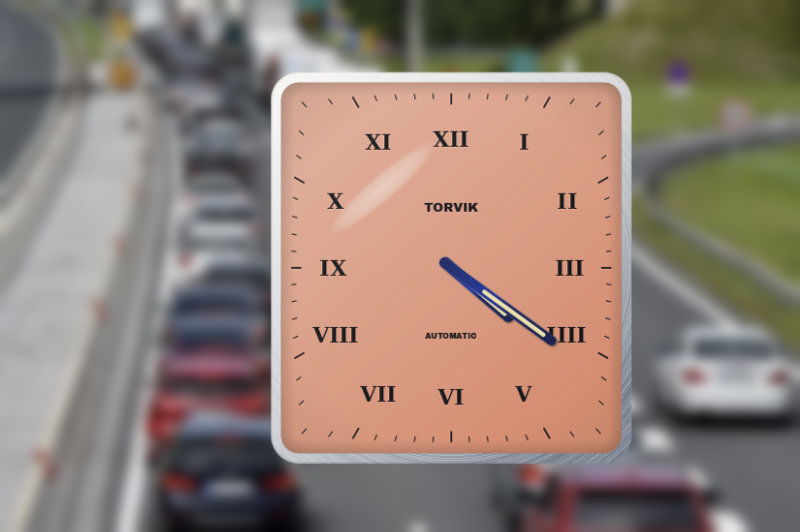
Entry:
h=4 m=21
